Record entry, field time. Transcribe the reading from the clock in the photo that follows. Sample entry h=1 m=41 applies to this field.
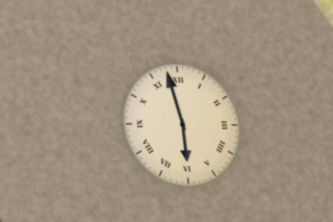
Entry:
h=5 m=58
